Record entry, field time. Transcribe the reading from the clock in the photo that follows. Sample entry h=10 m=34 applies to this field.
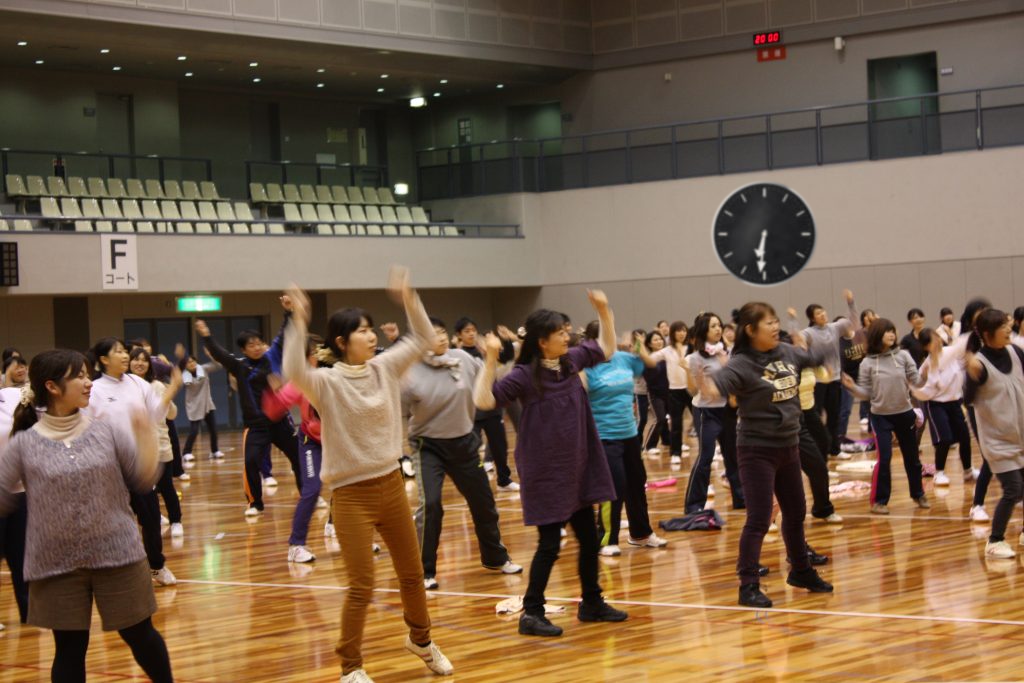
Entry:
h=6 m=31
